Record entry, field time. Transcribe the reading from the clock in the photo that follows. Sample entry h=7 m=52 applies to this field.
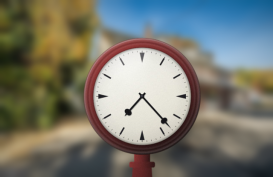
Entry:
h=7 m=23
